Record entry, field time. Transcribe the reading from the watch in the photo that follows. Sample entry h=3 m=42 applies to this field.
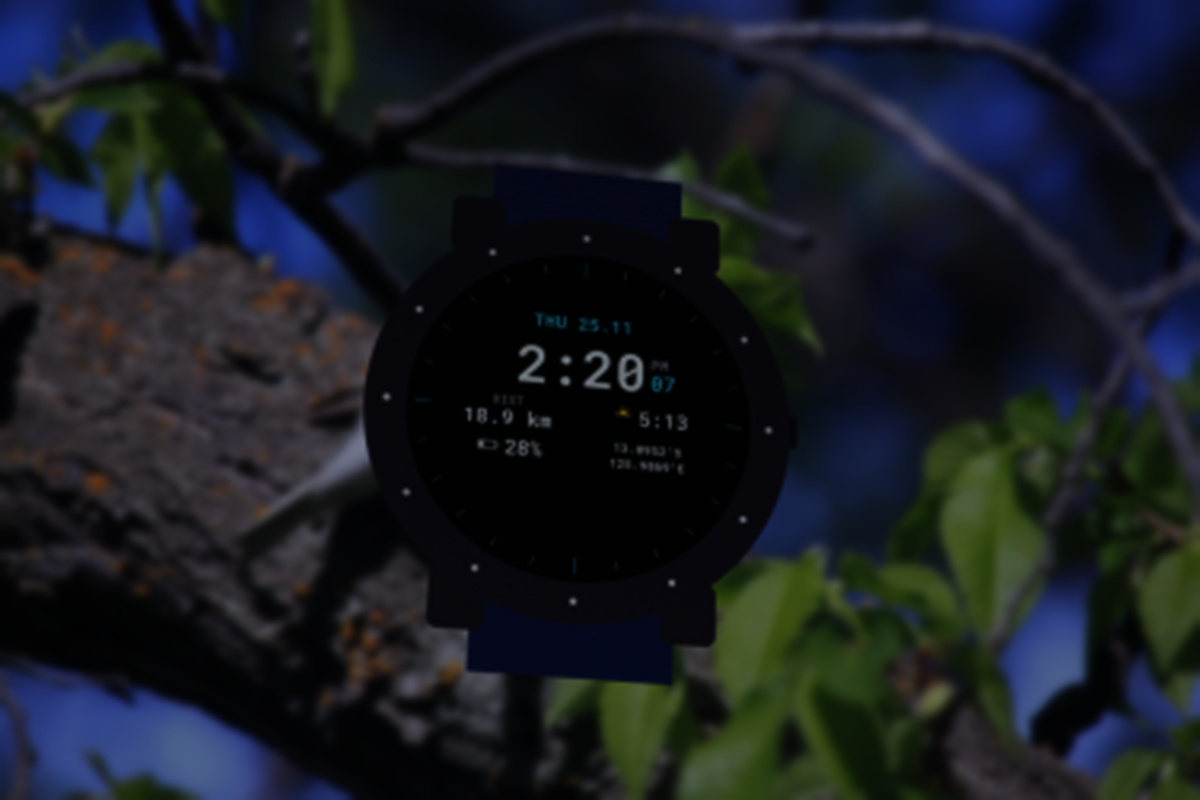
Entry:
h=2 m=20
